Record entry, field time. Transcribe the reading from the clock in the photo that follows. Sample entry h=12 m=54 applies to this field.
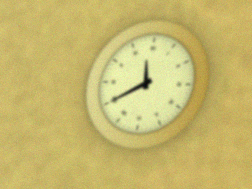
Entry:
h=11 m=40
